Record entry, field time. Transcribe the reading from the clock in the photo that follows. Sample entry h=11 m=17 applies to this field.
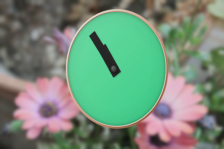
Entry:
h=10 m=54
